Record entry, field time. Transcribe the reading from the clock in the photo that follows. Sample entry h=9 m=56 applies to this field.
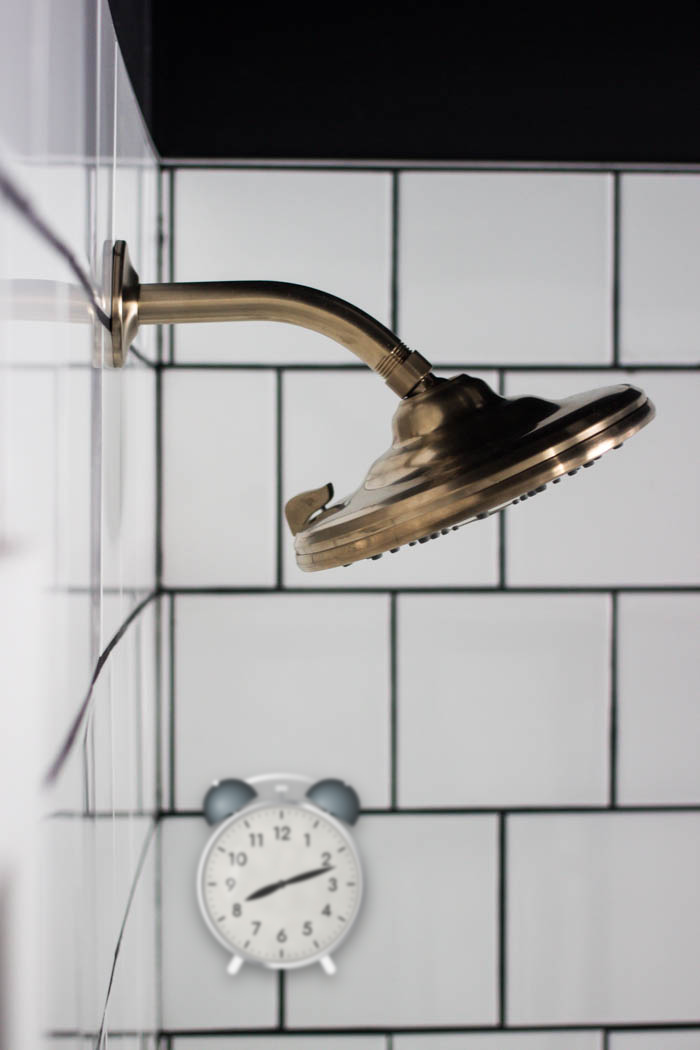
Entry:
h=8 m=12
